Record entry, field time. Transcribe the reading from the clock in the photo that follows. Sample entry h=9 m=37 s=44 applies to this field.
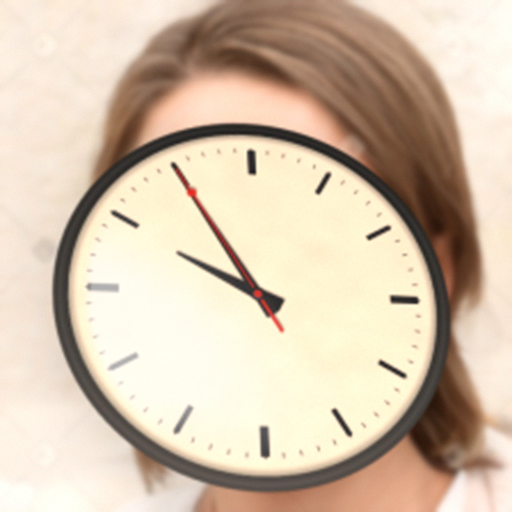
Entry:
h=9 m=54 s=55
